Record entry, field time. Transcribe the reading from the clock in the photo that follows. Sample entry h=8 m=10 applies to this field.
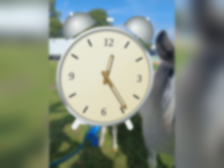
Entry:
h=12 m=24
